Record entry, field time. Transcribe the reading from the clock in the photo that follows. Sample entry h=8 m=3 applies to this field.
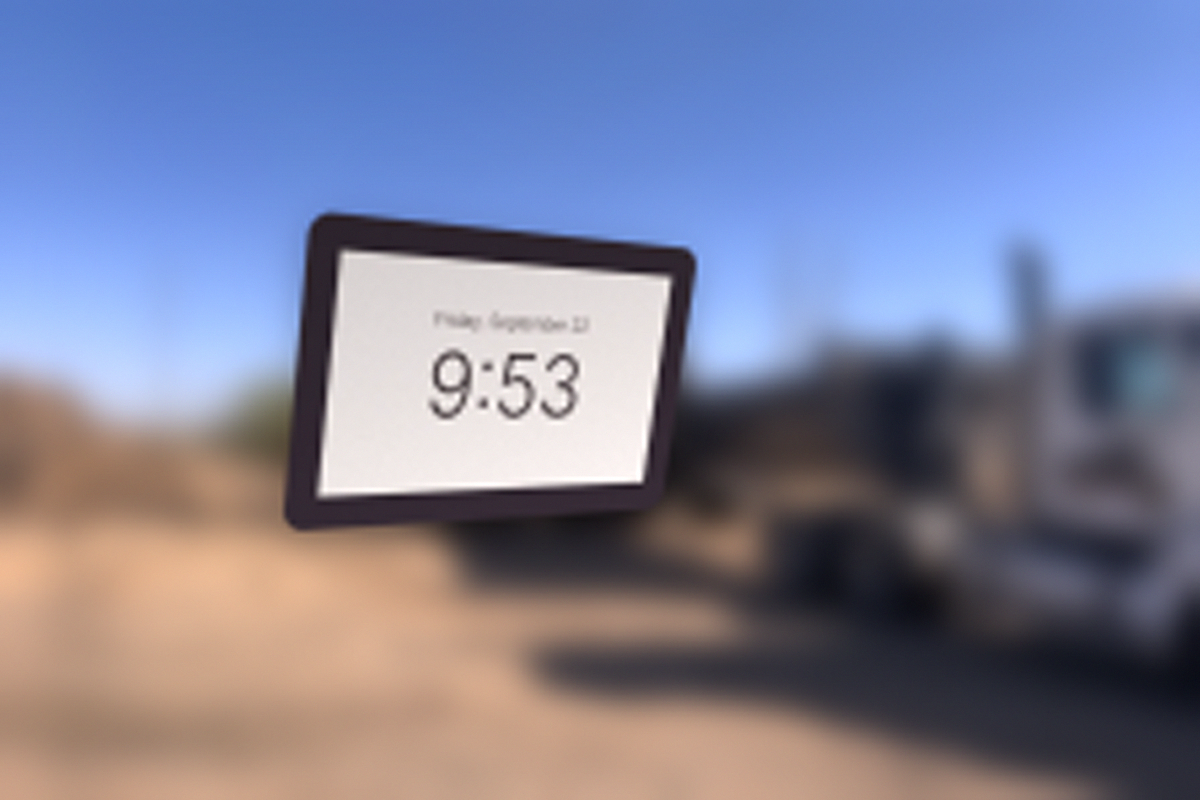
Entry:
h=9 m=53
